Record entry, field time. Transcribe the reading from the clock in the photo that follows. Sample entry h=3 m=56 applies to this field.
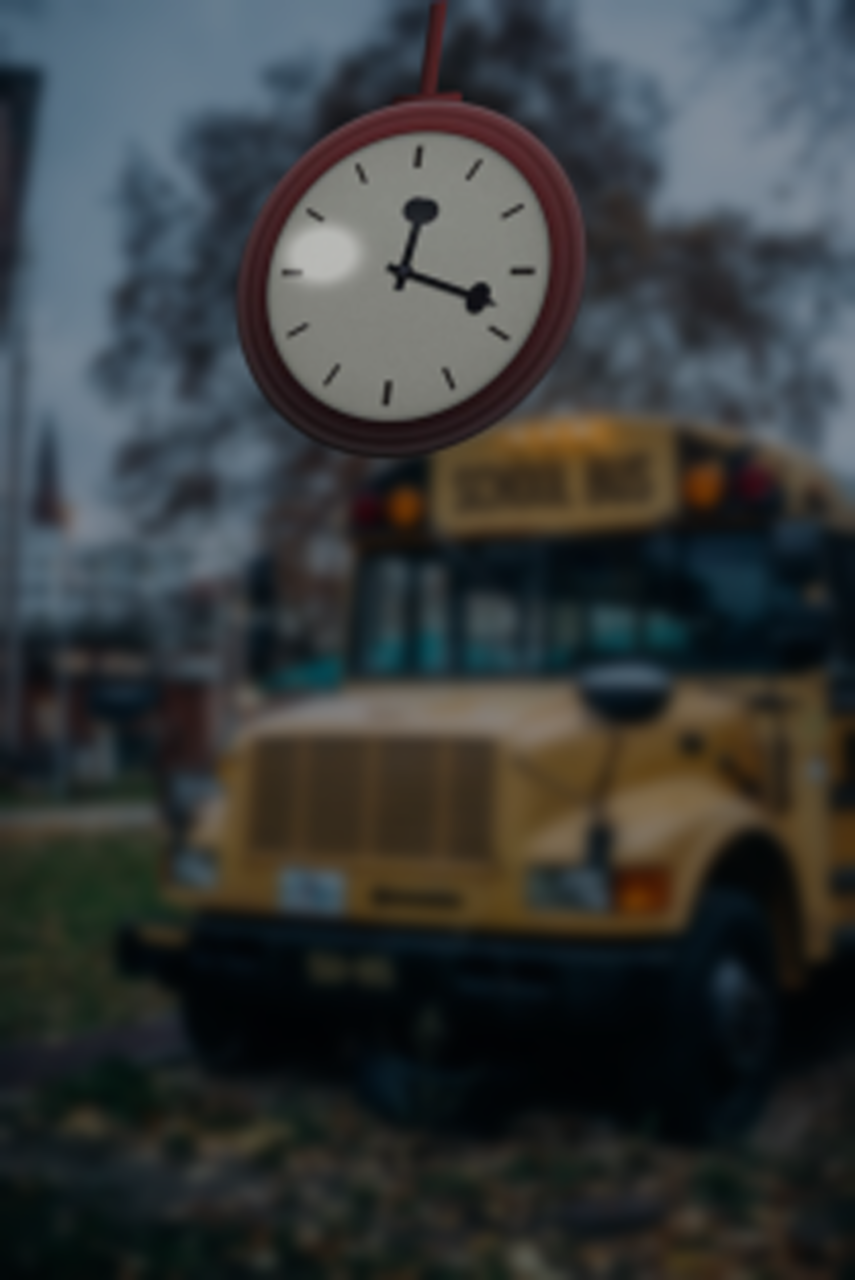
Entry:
h=12 m=18
